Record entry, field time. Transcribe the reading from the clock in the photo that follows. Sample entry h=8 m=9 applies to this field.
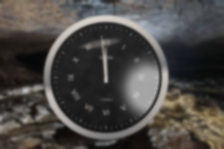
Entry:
h=11 m=59
